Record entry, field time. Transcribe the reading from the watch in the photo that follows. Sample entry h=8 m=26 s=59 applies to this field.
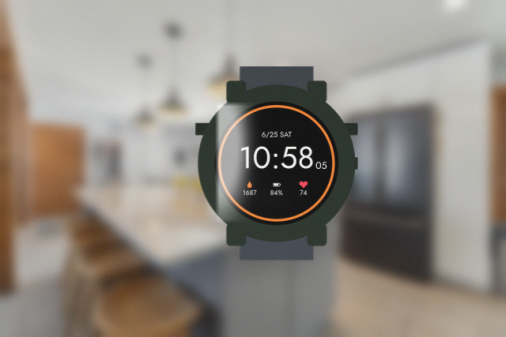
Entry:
h=10 m=58 s=5
